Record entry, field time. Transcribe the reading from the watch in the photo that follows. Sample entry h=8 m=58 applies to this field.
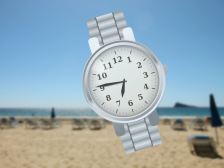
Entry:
h=6 m=46
